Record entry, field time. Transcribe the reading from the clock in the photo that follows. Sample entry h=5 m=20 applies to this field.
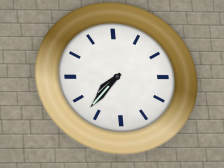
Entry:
h=7 m=37
